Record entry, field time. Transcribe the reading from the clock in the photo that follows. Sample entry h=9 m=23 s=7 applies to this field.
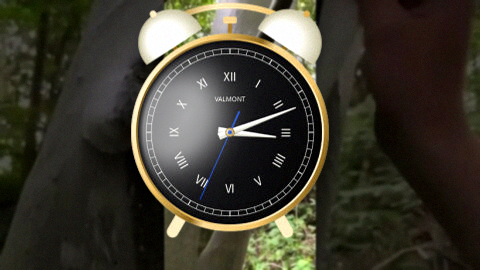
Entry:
h=3 m=11 s=34
